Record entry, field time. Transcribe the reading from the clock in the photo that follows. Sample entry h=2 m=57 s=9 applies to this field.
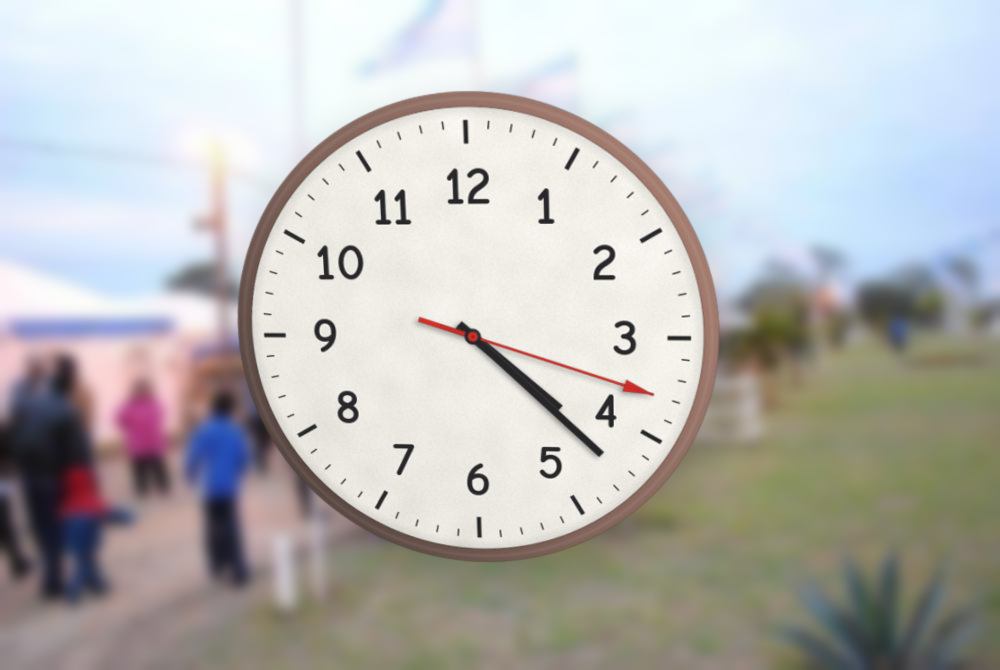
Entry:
h=4 m=22 s=18
